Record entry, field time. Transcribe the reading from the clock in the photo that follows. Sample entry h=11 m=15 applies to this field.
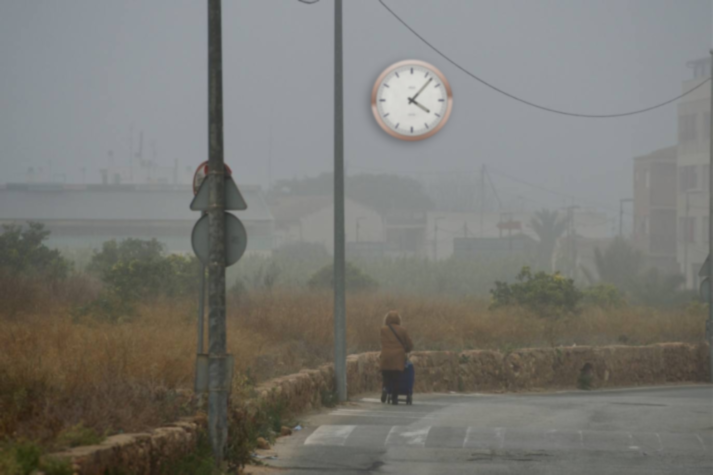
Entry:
h=4 m=7
